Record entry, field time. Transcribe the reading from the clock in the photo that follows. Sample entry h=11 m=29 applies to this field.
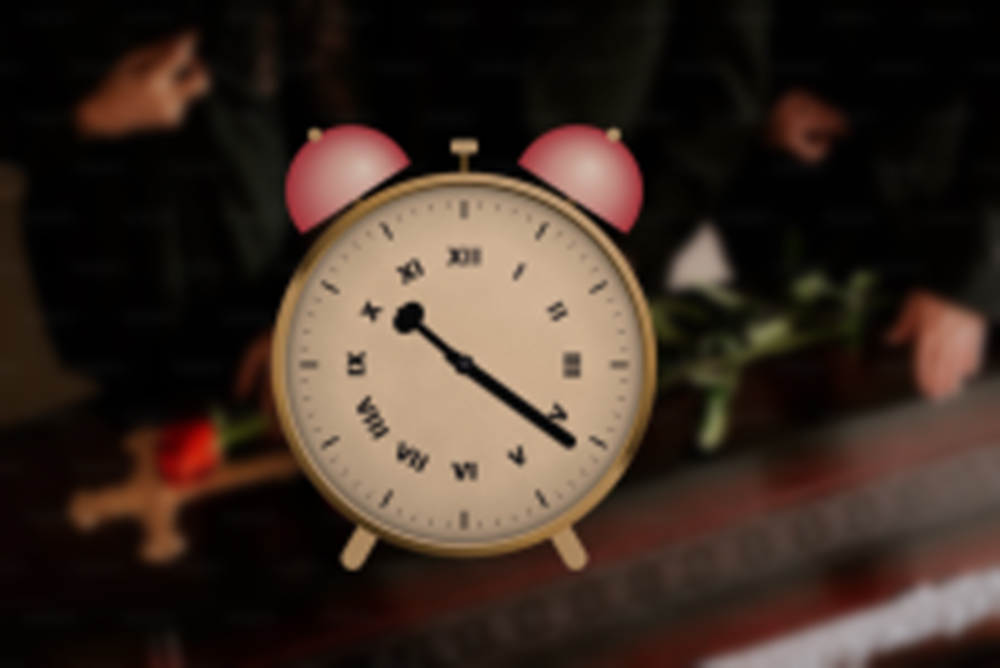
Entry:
h=10 m=21
